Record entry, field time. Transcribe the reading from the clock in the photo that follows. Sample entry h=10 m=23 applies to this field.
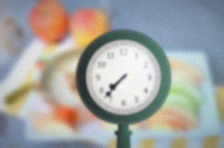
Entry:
h=7 m=37
